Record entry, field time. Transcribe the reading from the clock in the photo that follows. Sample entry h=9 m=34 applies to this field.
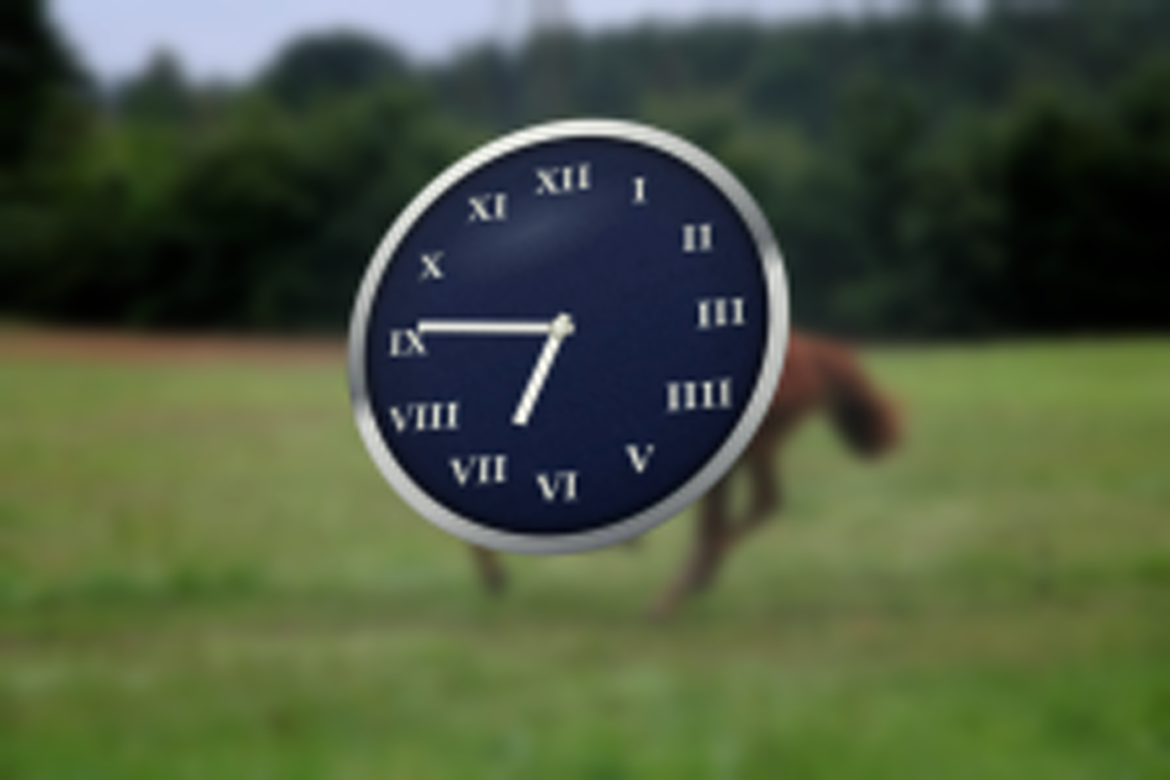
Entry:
h=6 m=46
